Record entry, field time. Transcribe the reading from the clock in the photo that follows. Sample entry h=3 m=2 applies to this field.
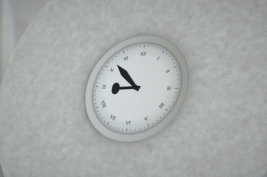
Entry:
h=8 m=52
